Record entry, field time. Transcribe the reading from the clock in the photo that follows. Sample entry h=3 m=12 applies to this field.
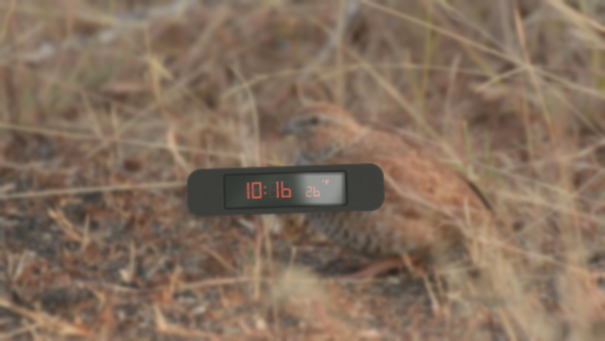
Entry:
h=10 m=16
